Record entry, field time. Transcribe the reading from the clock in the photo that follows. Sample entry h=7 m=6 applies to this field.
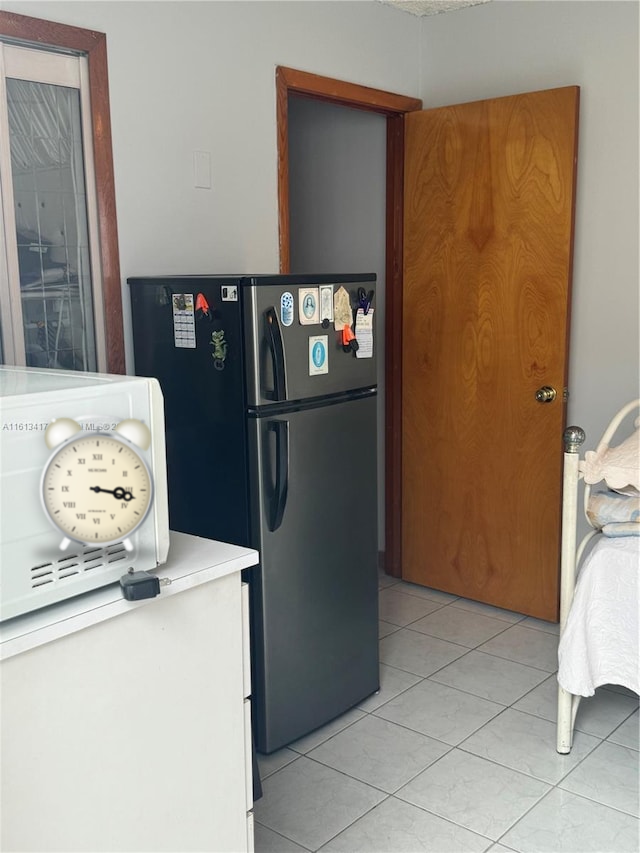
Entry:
h=3 m=17
